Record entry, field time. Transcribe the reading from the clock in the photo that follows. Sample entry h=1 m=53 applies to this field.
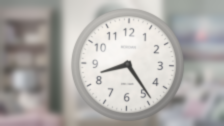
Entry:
h=8 m=24
